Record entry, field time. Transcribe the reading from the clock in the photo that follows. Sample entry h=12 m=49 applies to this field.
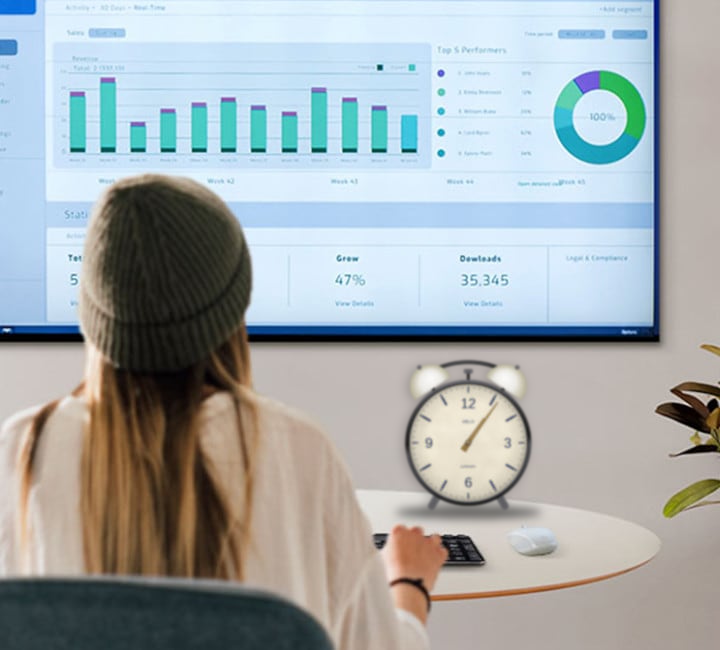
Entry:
h=1 m=6
